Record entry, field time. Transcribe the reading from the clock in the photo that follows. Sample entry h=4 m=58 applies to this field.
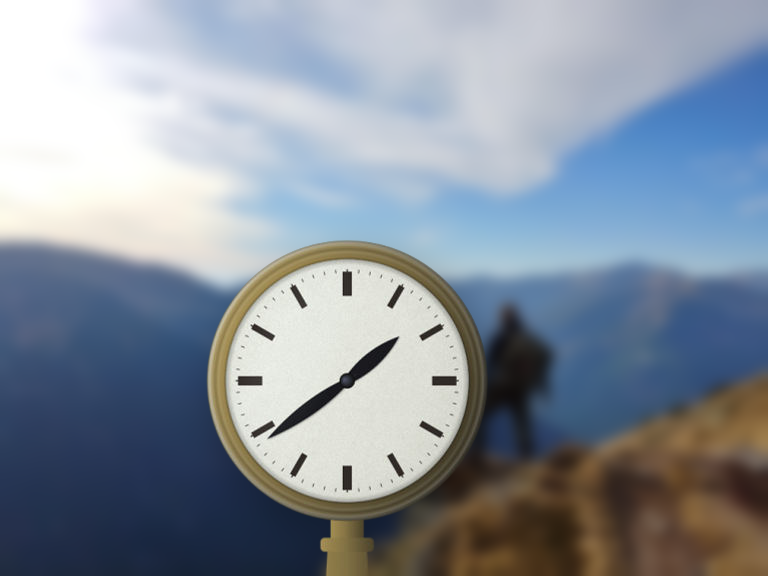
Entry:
h=1 m=39
